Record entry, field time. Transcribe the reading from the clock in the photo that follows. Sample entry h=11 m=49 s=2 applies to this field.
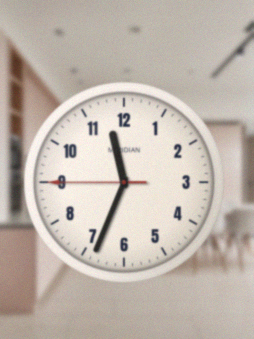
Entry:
h=11 m=33 s=45
